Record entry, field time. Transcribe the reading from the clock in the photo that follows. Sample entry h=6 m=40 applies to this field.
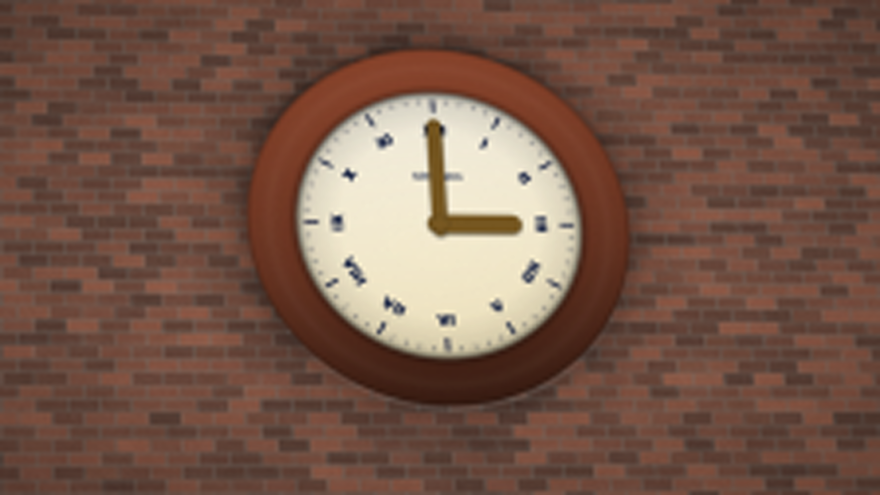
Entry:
h=3 m=0
